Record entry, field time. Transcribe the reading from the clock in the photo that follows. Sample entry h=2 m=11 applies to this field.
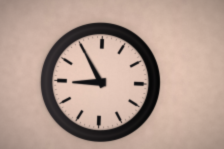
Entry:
h=8 m=55
